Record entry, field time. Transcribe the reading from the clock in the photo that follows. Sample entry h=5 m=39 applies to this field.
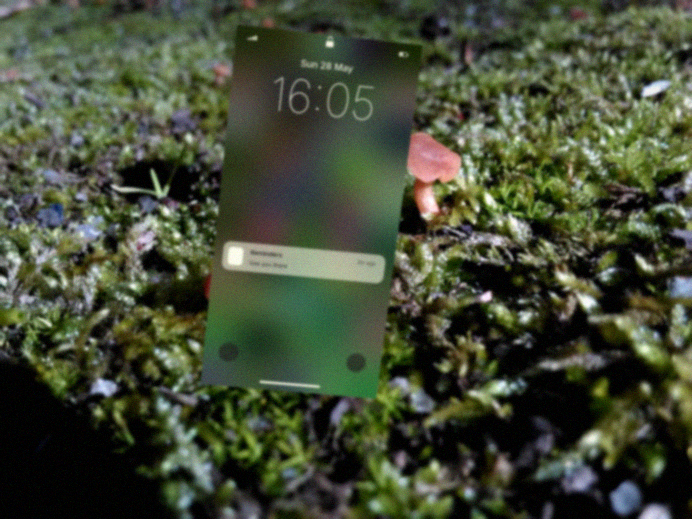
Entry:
h=16 m=5
